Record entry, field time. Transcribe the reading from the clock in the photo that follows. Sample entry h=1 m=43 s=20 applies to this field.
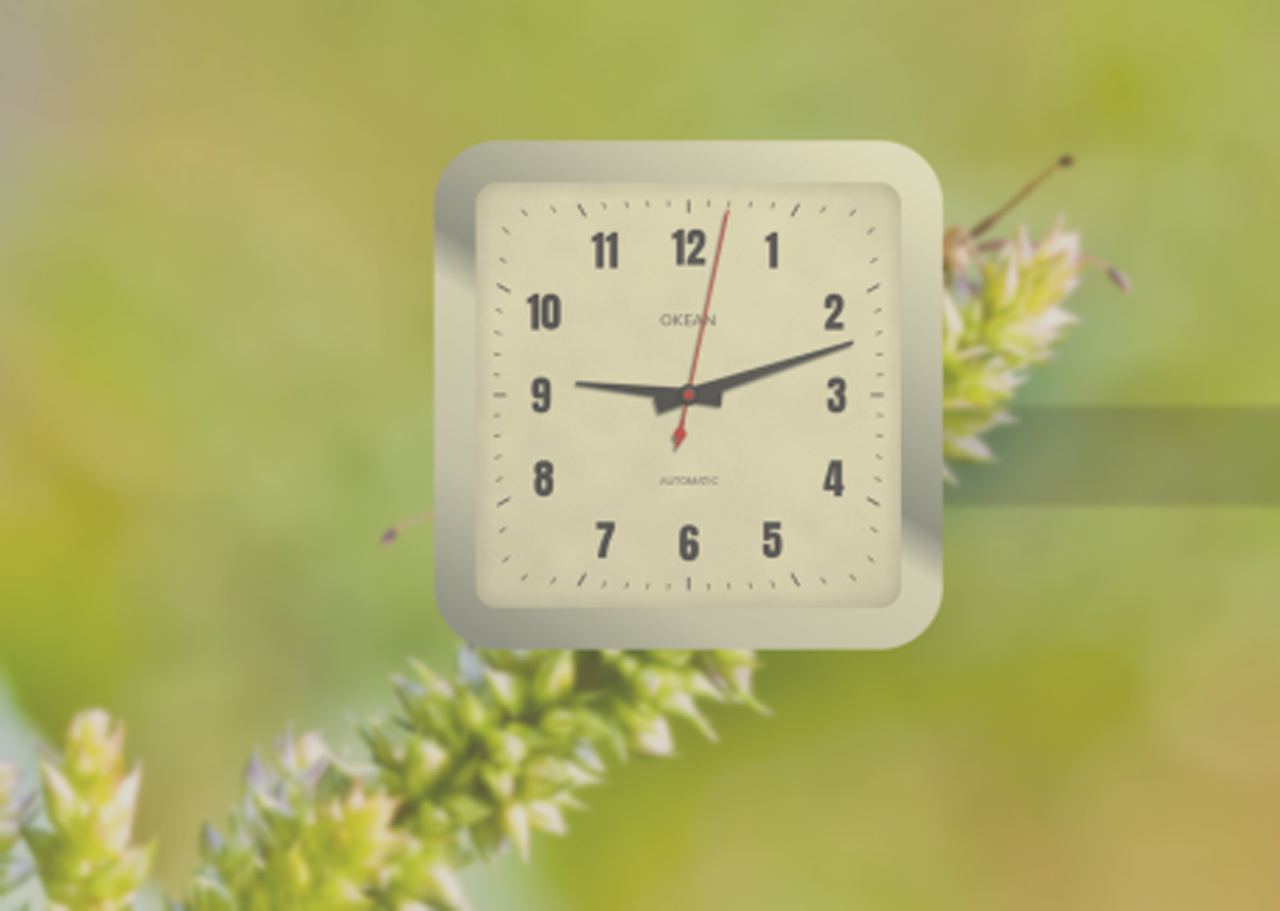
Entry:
h=9 m=12 s=2
